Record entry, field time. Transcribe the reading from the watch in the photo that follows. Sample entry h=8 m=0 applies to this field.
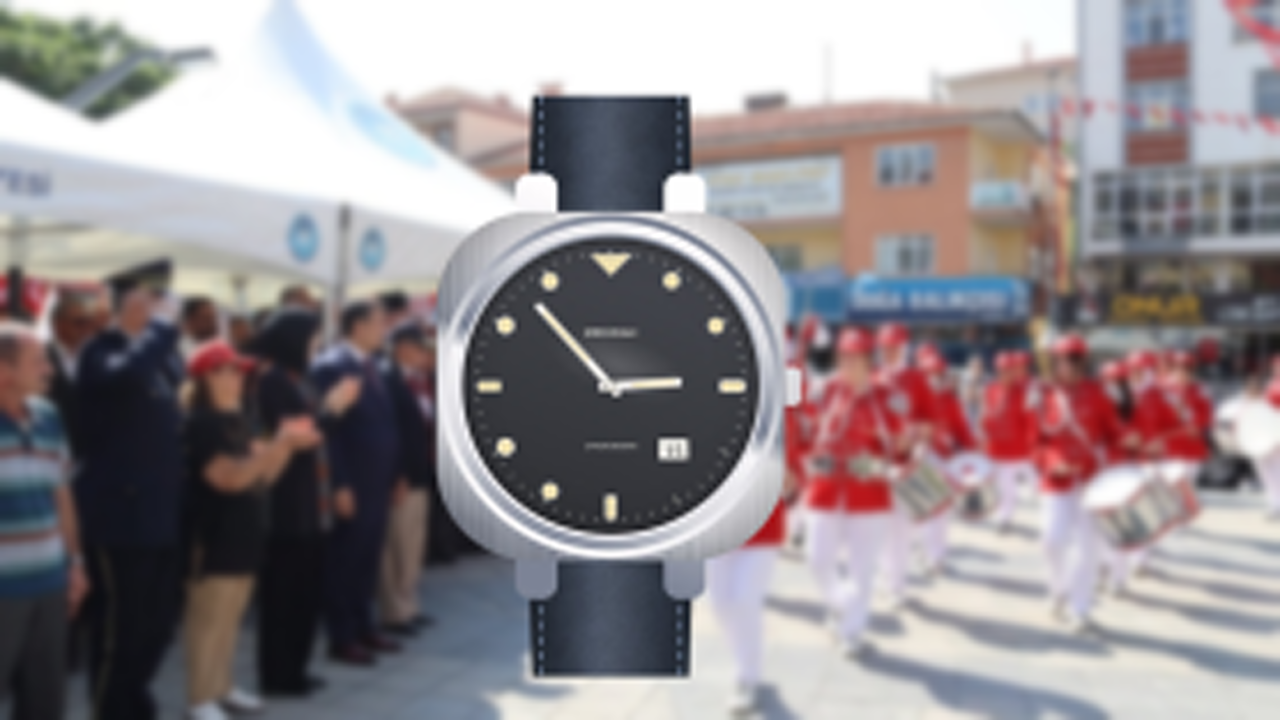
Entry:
h=2 m=53
